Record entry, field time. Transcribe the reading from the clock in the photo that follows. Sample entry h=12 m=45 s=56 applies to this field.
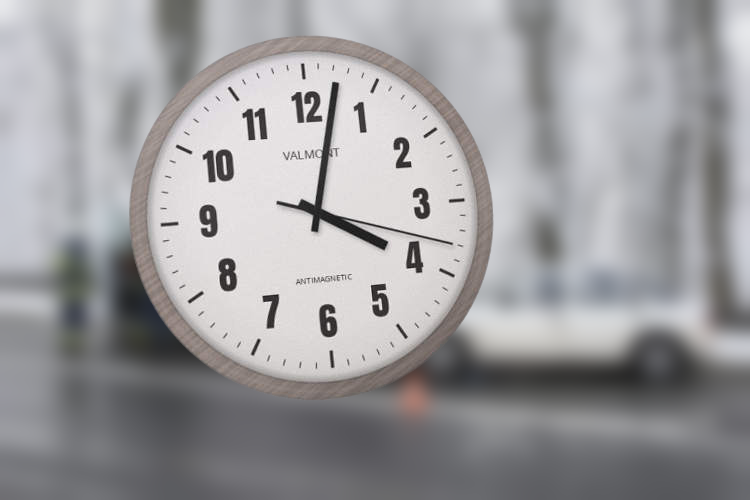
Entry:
h=4 m=2 s=18
